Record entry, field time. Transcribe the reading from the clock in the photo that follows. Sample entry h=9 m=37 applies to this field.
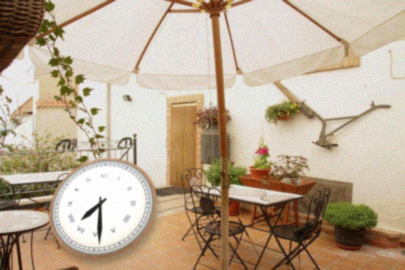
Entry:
h=7 m=29
